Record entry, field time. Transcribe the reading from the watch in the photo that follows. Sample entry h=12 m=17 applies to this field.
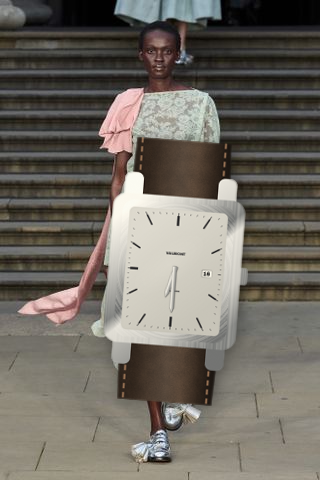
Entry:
h=6 m=30
